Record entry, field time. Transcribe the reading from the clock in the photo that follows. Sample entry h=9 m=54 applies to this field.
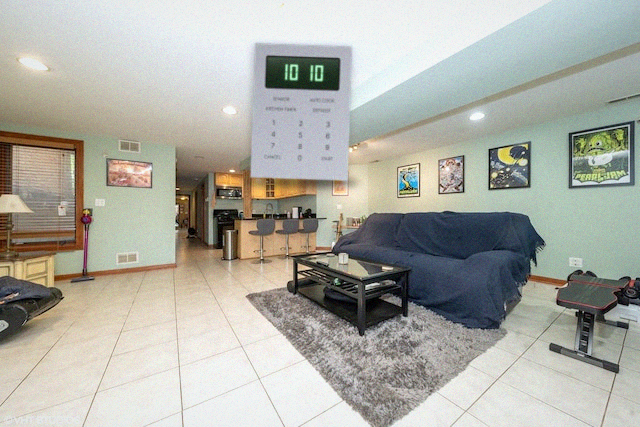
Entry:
h=10 m=10
